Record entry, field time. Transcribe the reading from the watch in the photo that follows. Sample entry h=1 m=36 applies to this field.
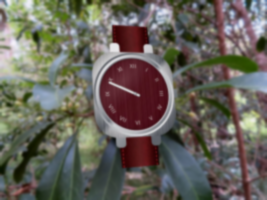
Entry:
h=9 m=49
